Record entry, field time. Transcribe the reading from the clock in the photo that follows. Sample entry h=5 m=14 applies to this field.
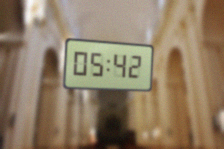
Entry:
h=5 m=42
